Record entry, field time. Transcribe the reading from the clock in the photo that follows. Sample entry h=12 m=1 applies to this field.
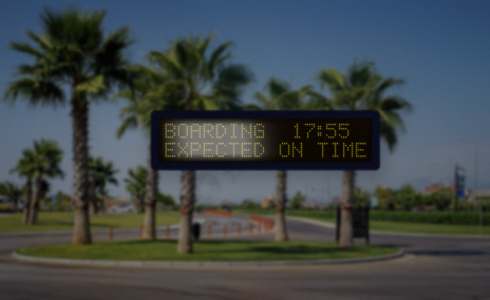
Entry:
h=17 m=55
